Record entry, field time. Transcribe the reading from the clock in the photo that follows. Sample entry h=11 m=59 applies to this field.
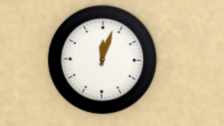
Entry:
h=12 m=3
